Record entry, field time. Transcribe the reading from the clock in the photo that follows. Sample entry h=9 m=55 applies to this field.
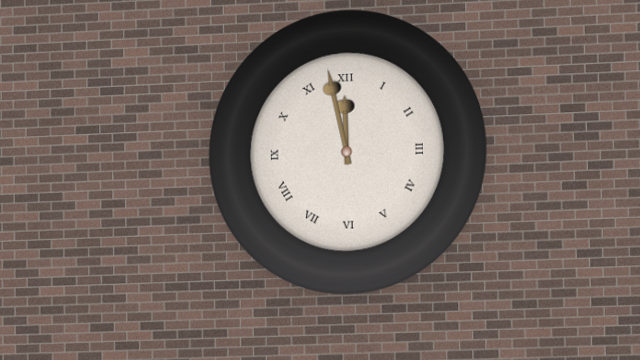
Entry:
h=11 m=58
